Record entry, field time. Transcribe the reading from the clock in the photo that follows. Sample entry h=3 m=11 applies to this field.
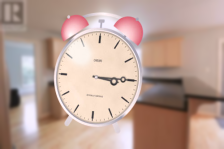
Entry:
h=3 m=15
